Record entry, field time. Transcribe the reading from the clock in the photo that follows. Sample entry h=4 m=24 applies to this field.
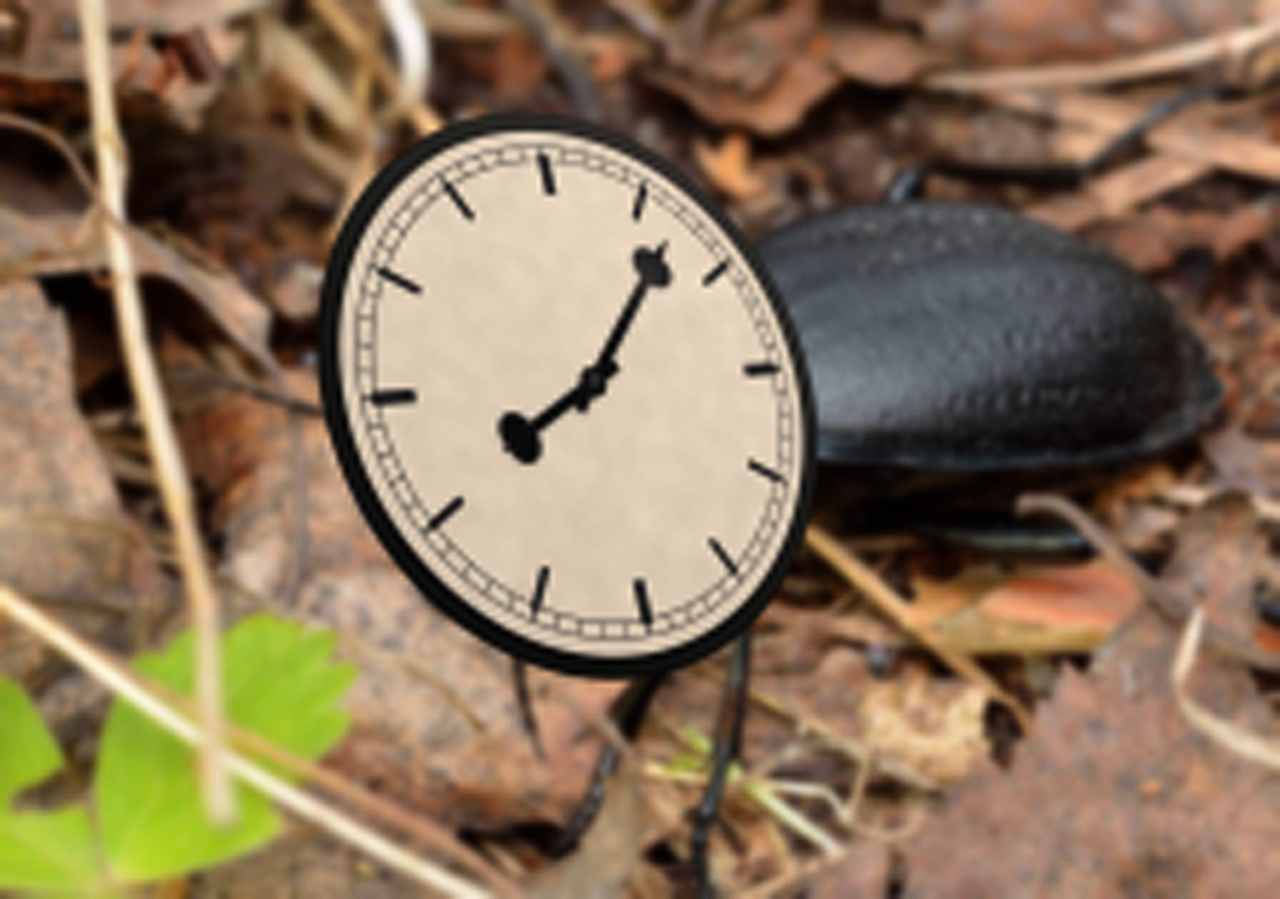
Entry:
h=8 m=7
